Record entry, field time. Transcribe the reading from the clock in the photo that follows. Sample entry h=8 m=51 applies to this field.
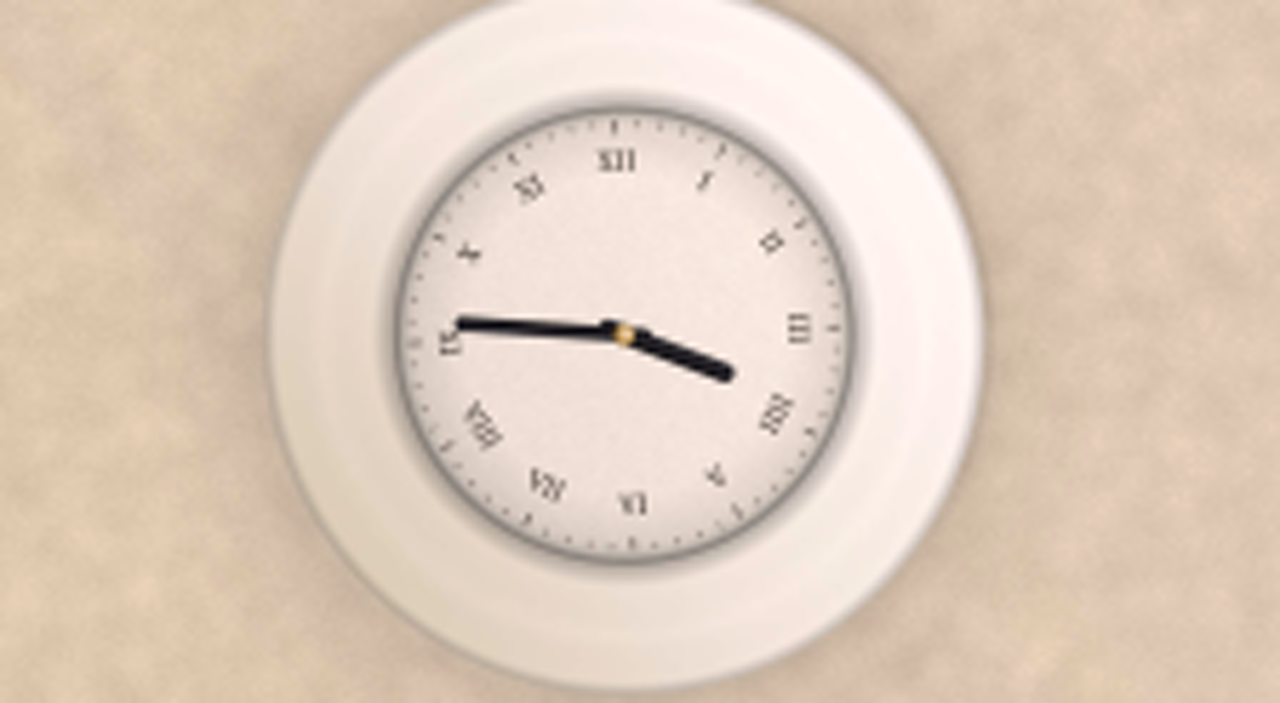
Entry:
h=3 m=46
